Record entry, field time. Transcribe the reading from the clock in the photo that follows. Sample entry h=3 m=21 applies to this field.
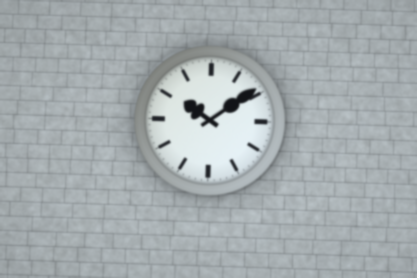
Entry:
h=10 m=9
